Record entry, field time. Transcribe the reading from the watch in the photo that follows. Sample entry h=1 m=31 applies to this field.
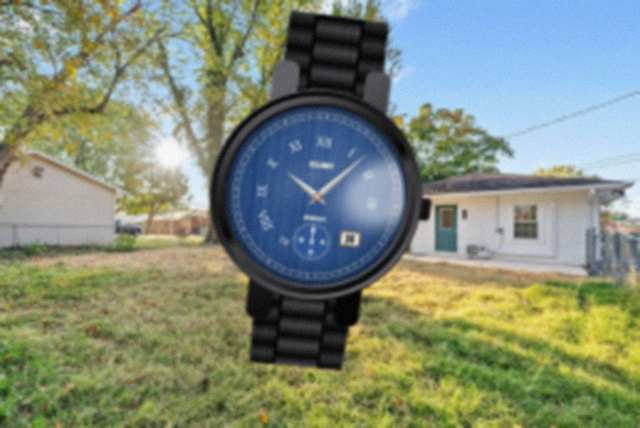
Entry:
h=10 m=7
